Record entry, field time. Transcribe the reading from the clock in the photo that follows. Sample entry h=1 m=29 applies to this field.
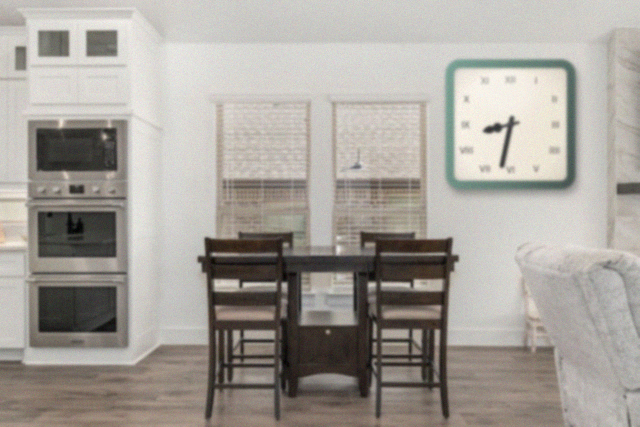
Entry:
h=8 m=32
